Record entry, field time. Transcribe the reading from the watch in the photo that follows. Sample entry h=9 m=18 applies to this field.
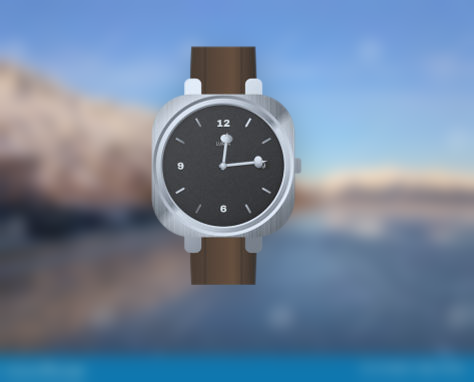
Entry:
h=12 m=14
